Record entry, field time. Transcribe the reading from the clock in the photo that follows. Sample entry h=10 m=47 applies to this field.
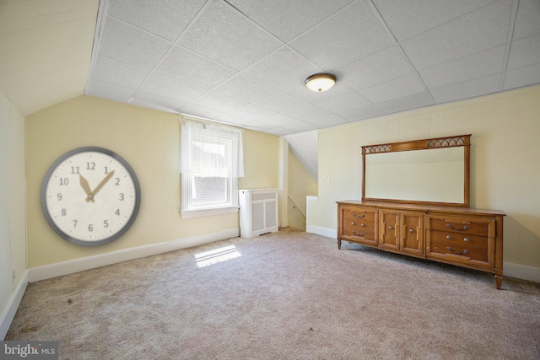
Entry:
h=11 m=7
